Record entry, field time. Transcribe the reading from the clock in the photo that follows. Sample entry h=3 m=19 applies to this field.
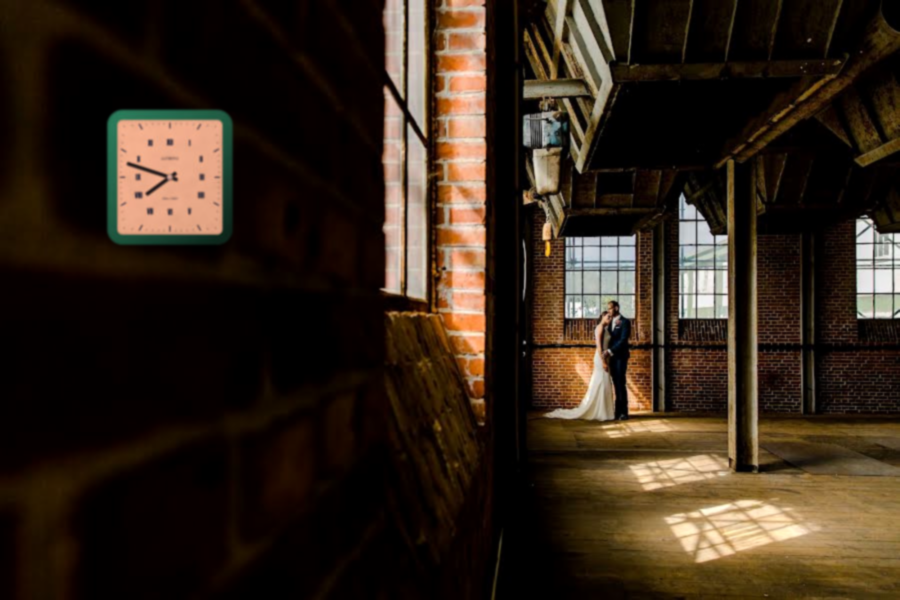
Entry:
h=7 m=48
